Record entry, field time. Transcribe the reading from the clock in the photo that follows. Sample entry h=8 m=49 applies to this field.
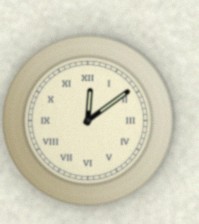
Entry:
h=12 m=9
